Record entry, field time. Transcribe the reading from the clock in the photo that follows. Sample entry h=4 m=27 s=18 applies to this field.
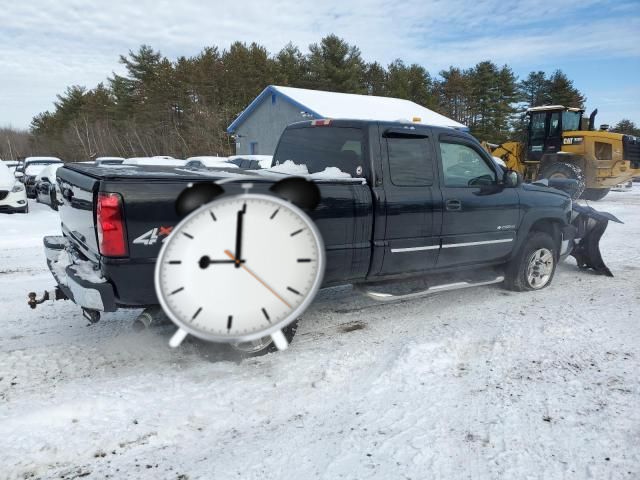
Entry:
h=8 m=59 s=22
